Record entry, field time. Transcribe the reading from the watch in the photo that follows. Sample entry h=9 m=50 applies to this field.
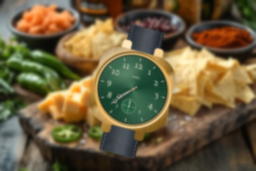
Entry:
h=7 m=37
